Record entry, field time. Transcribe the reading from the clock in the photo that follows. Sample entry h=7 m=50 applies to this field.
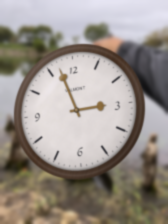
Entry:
h=2 m=57
